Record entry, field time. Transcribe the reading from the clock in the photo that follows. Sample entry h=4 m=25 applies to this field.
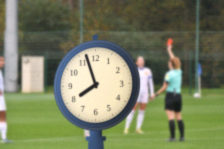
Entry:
h=7 m=57
